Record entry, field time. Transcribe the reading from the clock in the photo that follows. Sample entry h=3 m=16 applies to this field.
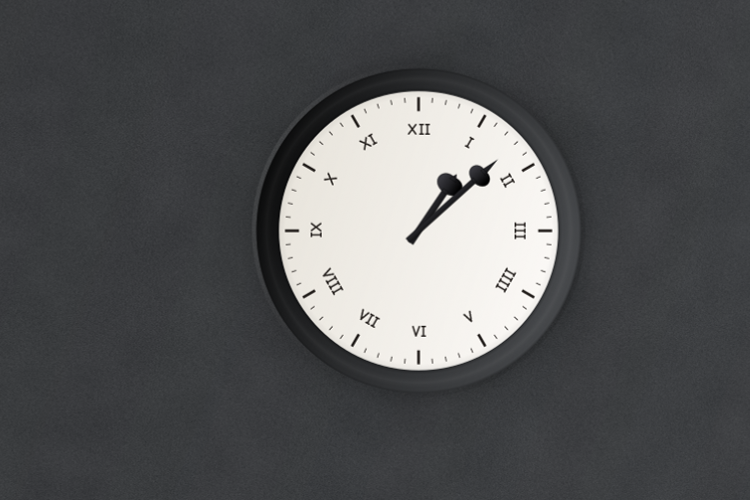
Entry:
h=1 m=8
